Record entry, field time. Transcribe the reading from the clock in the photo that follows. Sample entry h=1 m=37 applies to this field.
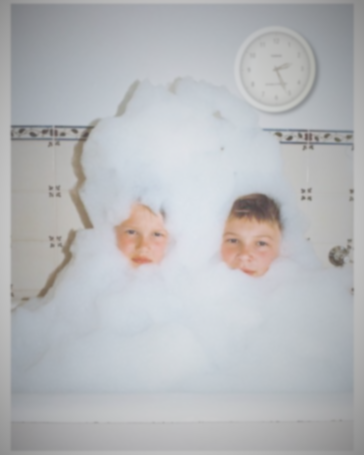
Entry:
h=2 m=26
